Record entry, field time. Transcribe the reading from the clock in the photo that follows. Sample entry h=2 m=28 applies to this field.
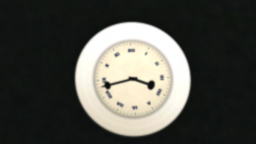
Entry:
h=3 m=43
